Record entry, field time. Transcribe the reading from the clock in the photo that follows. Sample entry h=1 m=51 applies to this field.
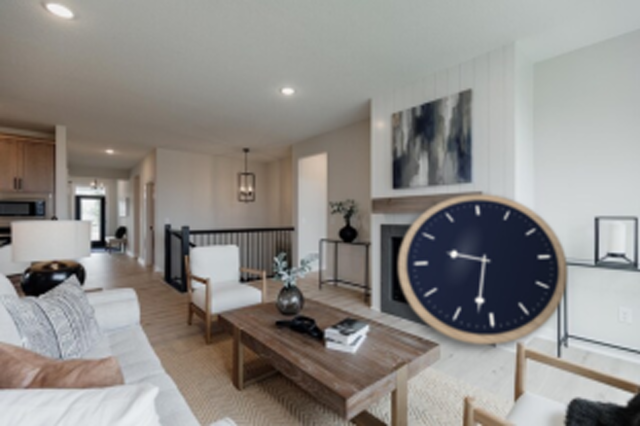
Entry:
h=9 m=32
